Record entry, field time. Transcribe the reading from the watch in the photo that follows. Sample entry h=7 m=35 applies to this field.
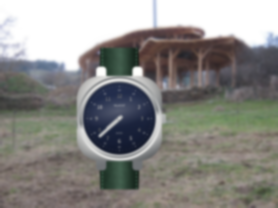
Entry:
h=7 m=38
